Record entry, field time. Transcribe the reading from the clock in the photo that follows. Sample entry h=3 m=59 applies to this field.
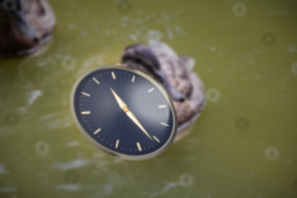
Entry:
h=11 m=26
